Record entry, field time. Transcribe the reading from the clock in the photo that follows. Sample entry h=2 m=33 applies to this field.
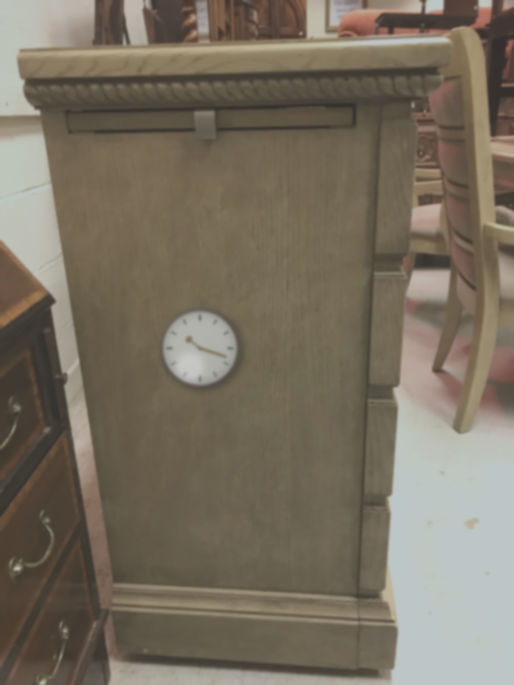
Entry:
h=10 m=18
